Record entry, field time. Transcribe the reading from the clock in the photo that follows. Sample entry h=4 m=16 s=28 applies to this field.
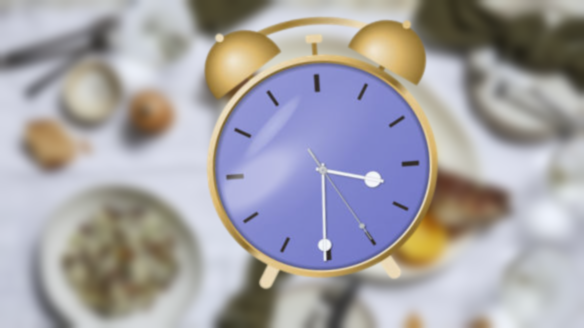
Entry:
h=3 m=30 s=25
